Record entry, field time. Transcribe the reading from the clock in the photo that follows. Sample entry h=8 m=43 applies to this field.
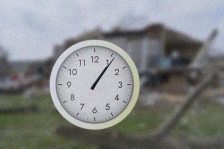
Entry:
h=1 m=6
